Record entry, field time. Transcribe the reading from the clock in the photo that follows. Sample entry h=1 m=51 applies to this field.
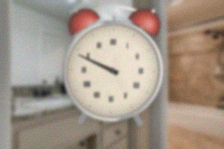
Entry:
h=9 m=49
